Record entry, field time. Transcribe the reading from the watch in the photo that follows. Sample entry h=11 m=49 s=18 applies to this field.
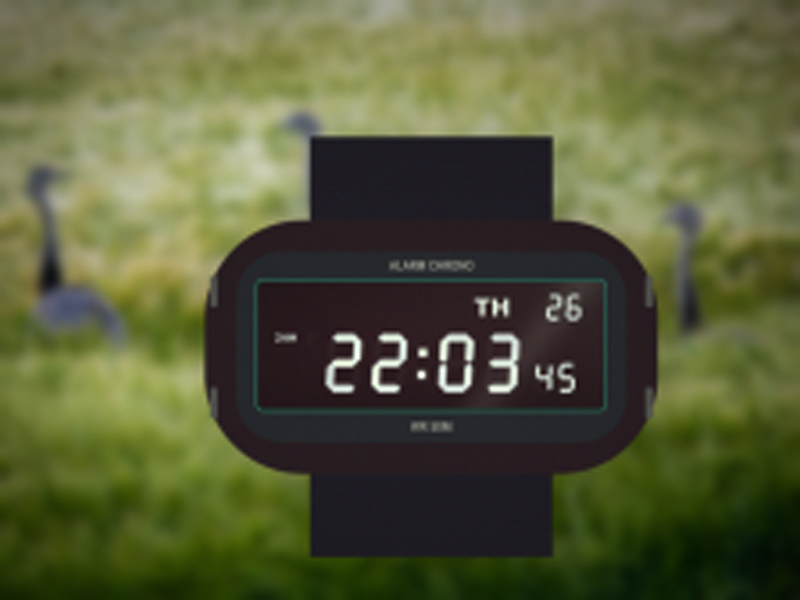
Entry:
h=22 m=3 s=45
